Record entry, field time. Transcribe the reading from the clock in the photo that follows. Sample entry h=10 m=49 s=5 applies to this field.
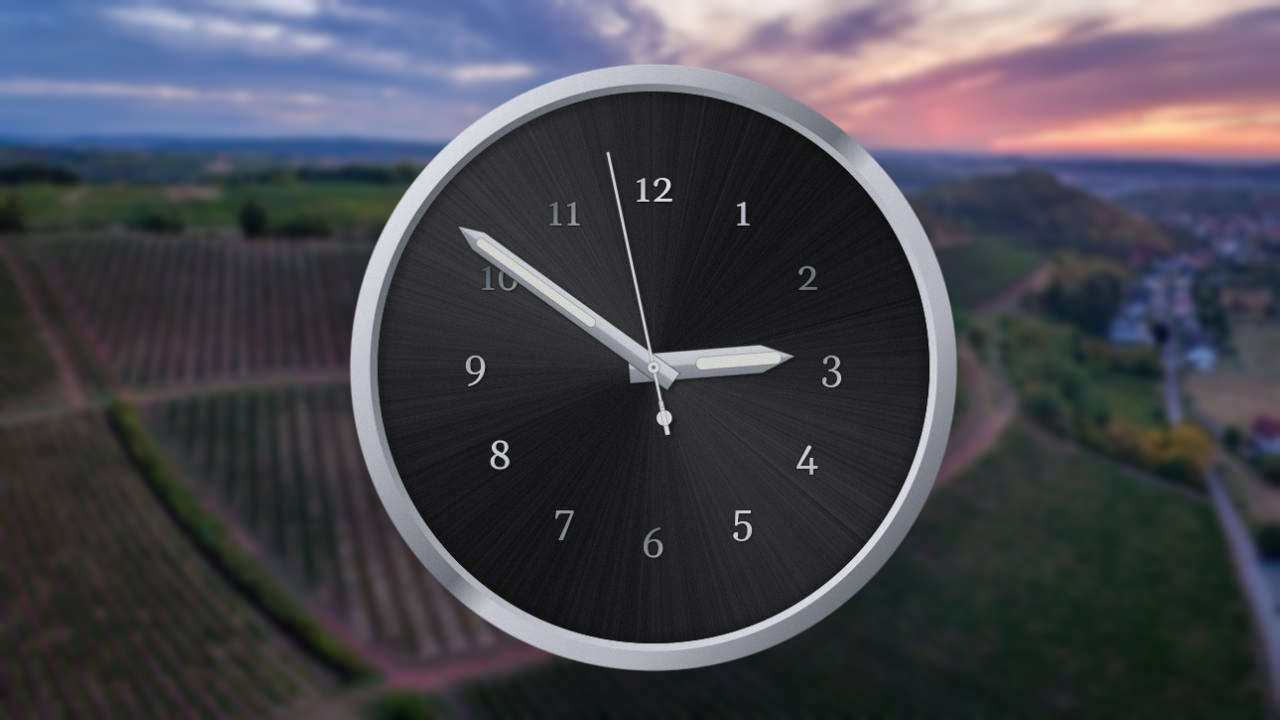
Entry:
h=2 m=50 s=58
